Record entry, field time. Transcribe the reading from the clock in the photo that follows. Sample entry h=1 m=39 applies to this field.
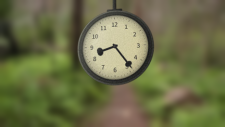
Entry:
h=8 m=24
